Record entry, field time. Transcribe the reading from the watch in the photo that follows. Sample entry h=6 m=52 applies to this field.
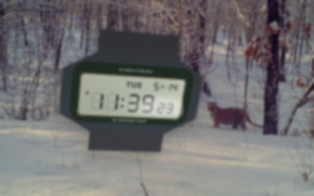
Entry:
h=11 m=39
